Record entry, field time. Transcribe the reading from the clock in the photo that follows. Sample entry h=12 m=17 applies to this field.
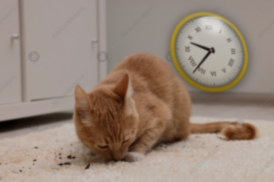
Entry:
h=9 m=37
